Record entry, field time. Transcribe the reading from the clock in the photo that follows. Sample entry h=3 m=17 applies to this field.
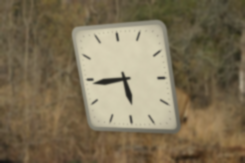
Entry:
h=5 m=44
